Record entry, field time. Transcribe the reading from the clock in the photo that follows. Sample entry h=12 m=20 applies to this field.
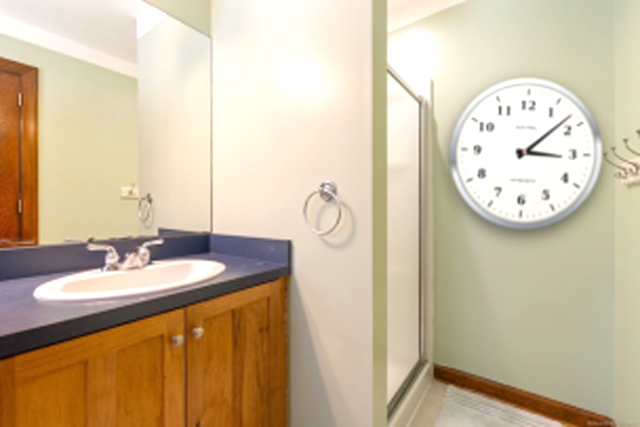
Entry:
h=3 m=8
